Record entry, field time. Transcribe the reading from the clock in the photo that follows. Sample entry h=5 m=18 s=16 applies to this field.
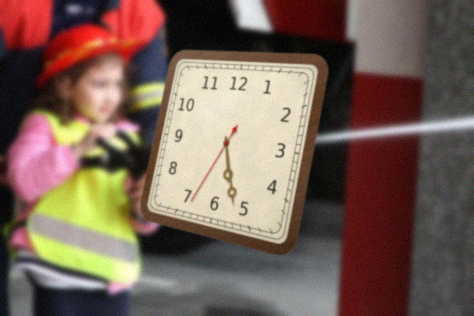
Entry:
h=5 m=26 s=34
